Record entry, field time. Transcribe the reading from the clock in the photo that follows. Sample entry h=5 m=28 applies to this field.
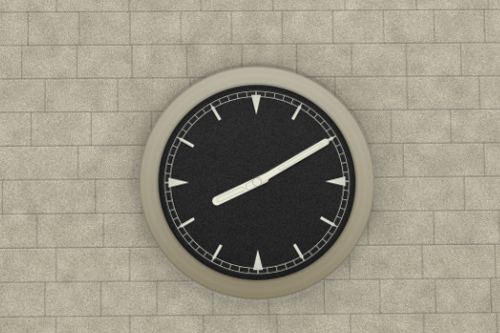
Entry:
h=8 m=10
